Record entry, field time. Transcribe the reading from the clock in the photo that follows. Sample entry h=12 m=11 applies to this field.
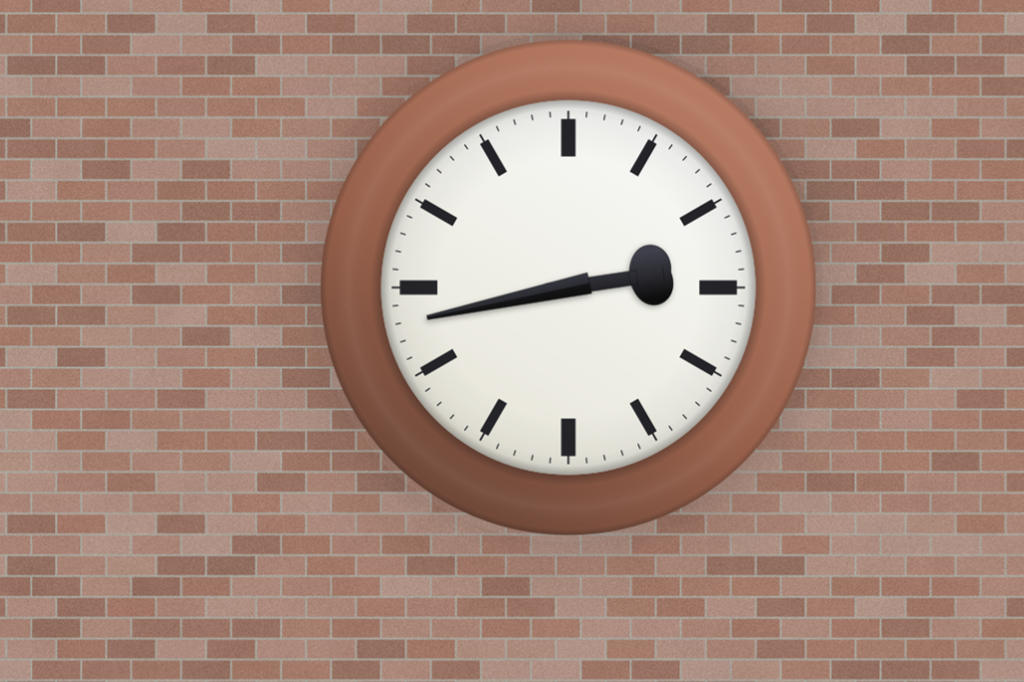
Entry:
h=2 m=43
